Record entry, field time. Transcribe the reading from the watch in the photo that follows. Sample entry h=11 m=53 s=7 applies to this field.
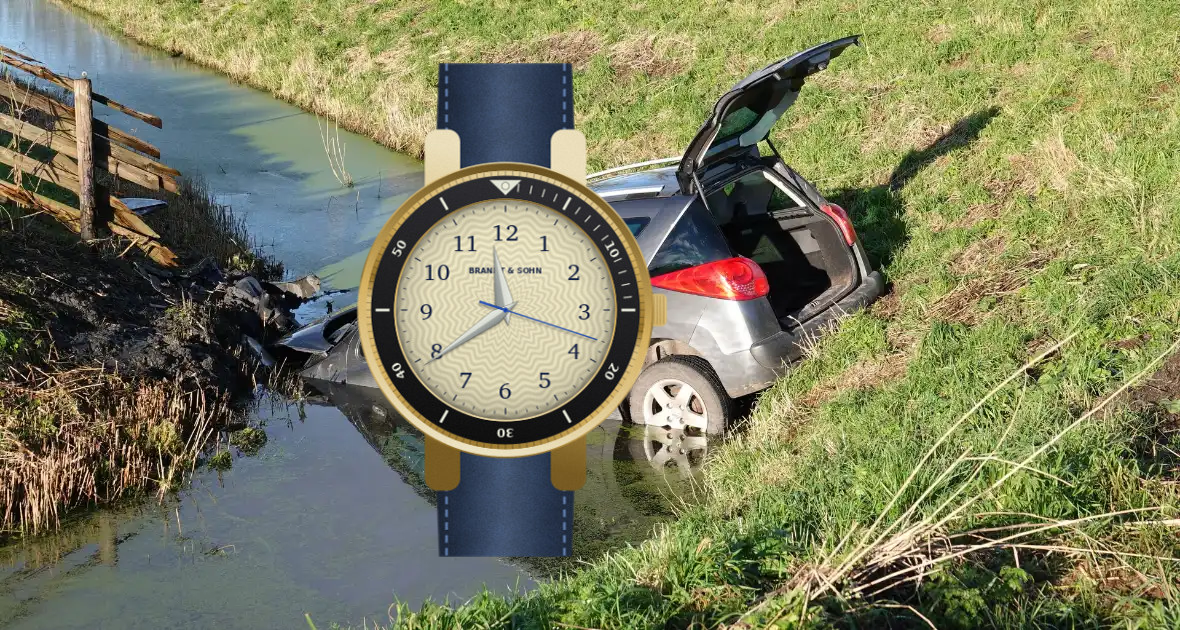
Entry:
h=11 m=39 s=18
